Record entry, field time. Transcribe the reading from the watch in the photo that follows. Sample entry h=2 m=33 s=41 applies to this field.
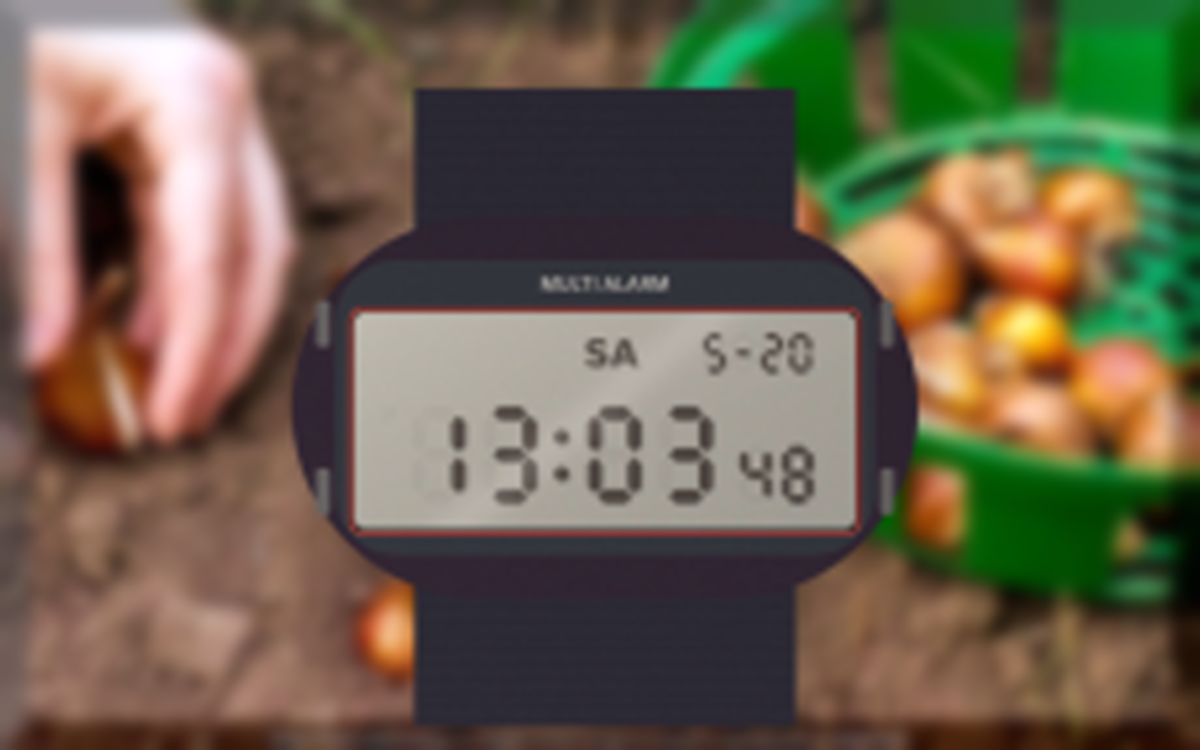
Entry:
h=13 m=3 s=48
